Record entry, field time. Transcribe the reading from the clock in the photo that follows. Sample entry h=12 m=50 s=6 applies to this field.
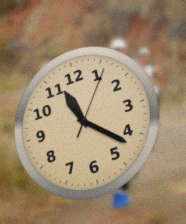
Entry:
h=11 m=22 s=6
